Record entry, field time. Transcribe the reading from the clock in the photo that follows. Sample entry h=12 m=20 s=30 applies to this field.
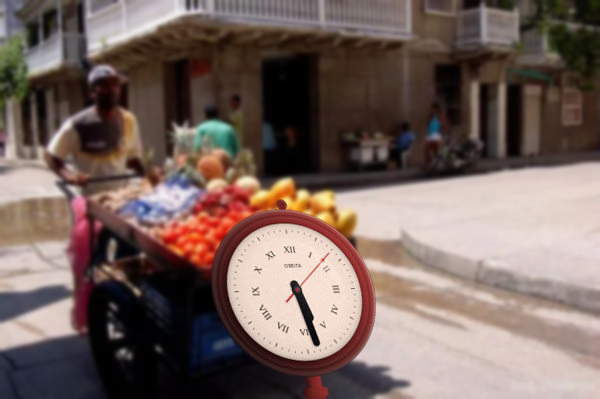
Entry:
h=5 m=28 s=8
